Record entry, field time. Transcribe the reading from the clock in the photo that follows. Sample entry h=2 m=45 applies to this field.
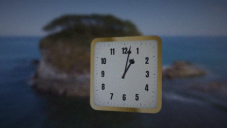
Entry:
h=1 m=2
